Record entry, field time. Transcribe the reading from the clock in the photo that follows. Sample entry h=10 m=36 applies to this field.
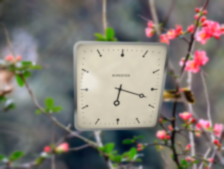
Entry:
h=6 m=18
